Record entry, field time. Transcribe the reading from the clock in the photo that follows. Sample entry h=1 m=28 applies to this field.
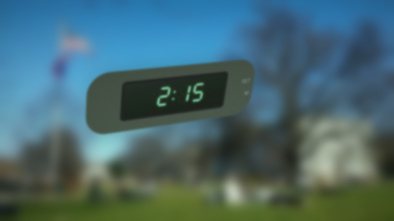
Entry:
h=2 m=15
